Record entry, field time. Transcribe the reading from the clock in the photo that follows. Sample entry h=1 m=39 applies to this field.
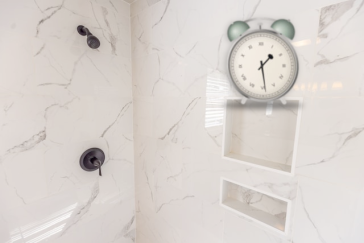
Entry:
h=1 m=29
